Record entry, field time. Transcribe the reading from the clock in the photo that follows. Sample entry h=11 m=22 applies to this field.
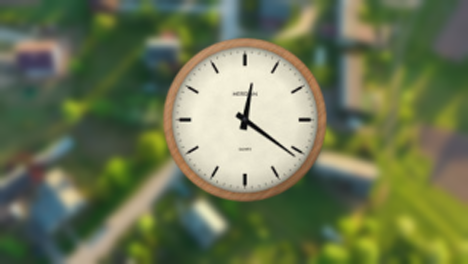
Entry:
h=12 m=21
